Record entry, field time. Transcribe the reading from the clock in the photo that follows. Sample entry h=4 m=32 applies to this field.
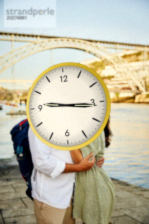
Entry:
h=9 m=16
